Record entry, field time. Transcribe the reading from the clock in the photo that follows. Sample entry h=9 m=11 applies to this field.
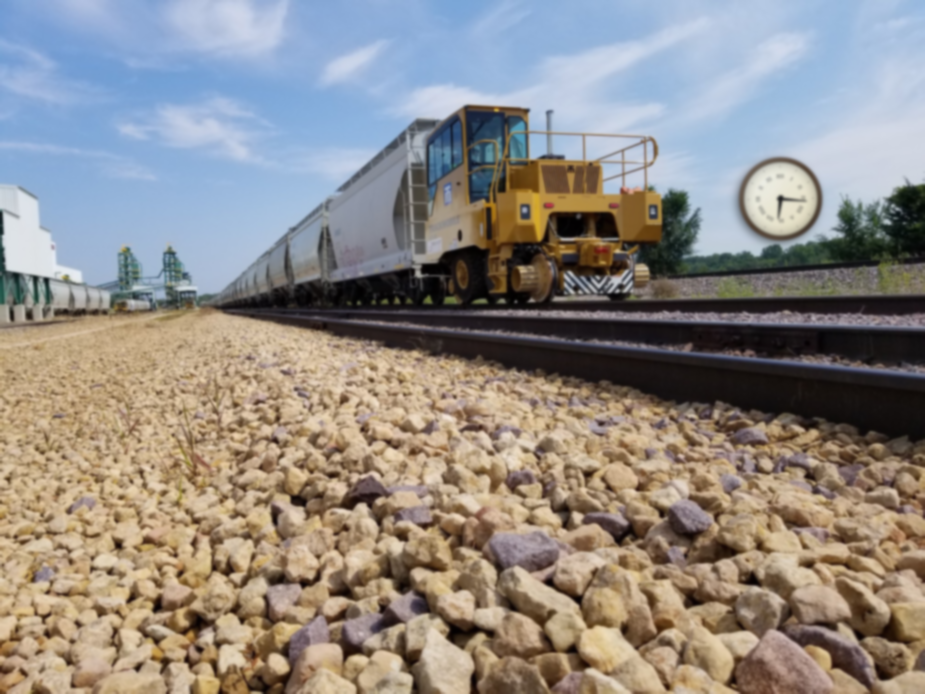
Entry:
h=6 m=16
